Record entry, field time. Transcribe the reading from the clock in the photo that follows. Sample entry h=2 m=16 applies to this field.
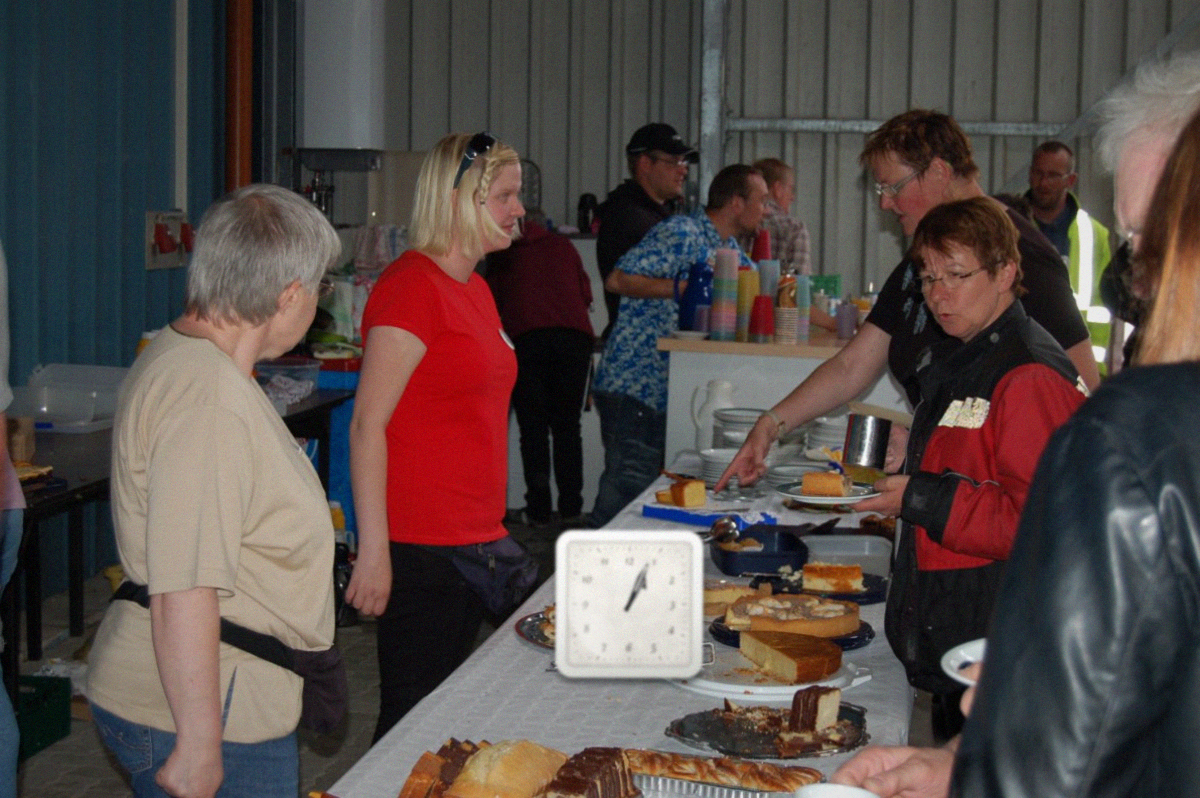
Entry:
h=1 m=4
